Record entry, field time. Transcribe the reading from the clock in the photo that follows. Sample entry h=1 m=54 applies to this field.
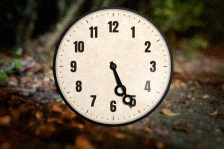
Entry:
h=5 m=26
